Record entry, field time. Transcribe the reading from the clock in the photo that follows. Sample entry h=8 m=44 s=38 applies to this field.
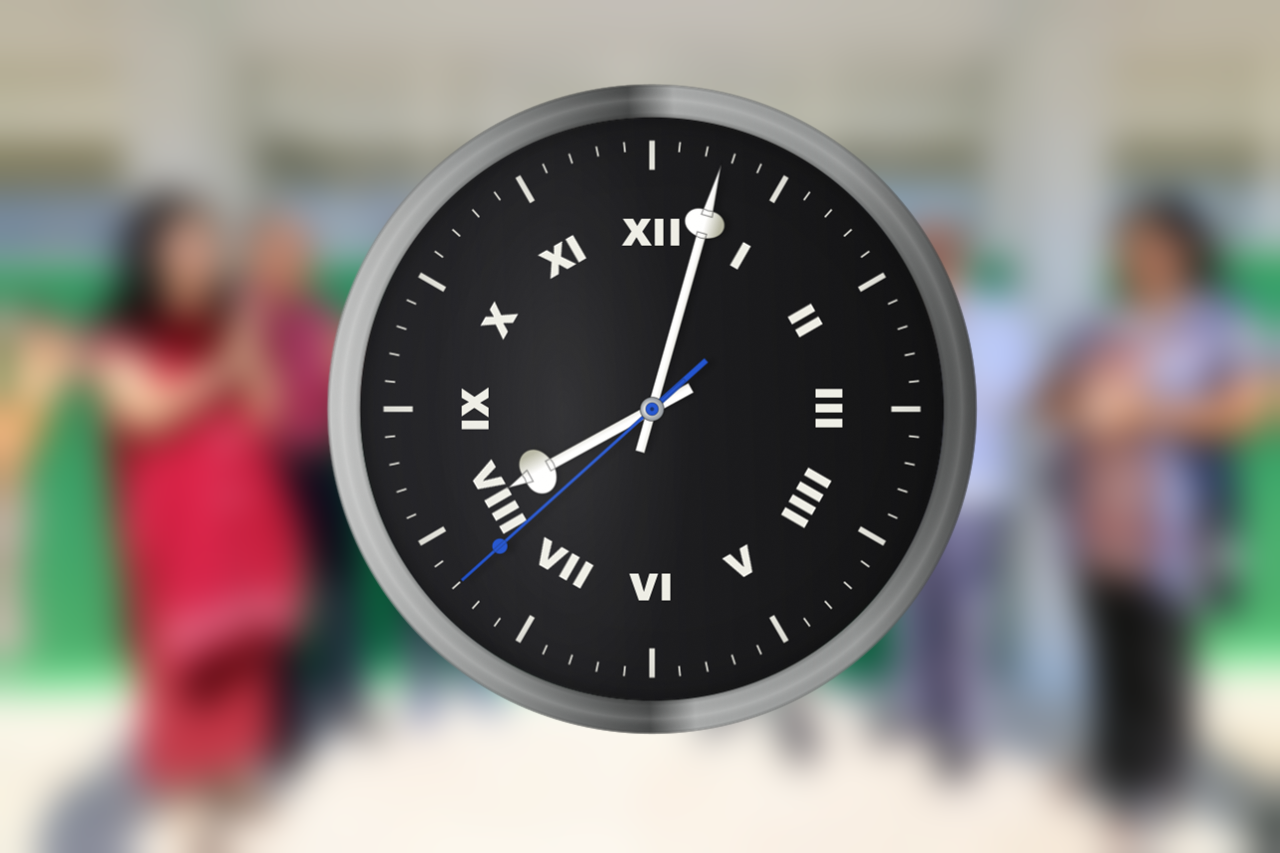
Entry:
h=8 m=2 s=38
